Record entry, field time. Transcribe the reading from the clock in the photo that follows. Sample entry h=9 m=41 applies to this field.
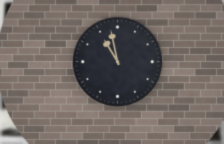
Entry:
h=10 m=58
